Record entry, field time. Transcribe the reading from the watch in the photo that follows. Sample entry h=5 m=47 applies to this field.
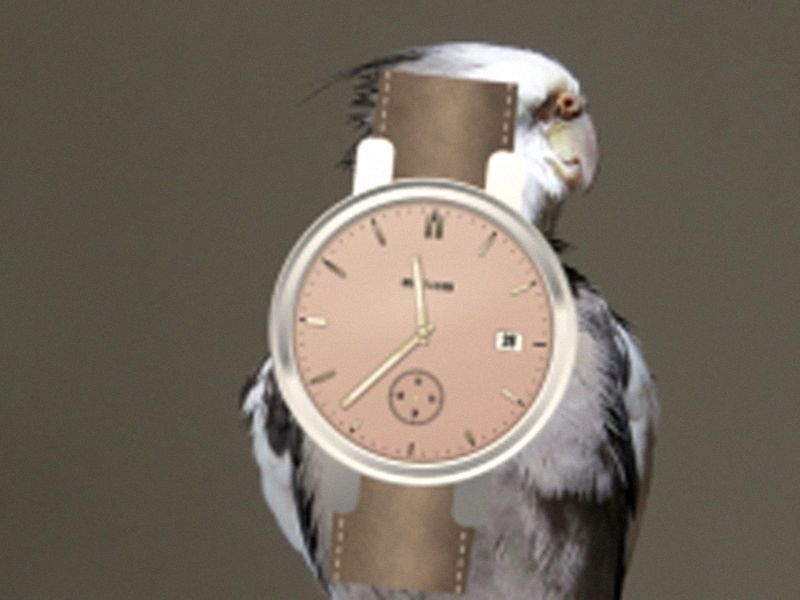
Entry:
h=11 m=37
